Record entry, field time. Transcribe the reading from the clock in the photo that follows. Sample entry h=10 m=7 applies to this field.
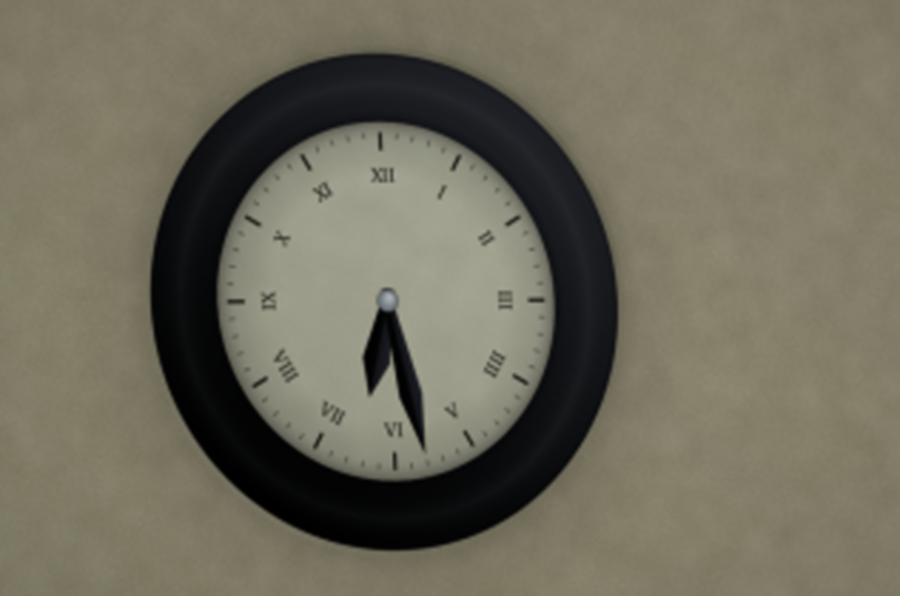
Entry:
h=6 m=28
